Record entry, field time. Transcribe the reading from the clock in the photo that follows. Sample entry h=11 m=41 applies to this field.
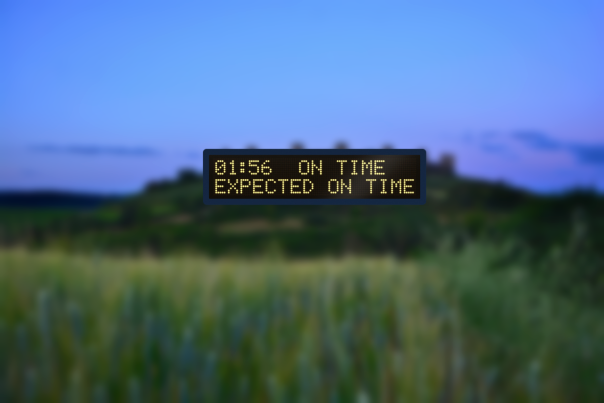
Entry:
h=1 m=56
